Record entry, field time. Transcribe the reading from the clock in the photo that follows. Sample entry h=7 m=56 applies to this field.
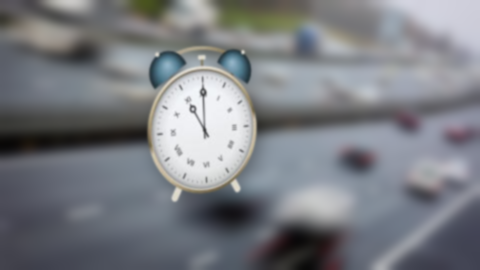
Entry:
h=11 m=0
